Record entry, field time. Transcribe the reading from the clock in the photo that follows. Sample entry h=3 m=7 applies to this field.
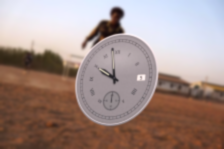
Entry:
h=9 m=58
